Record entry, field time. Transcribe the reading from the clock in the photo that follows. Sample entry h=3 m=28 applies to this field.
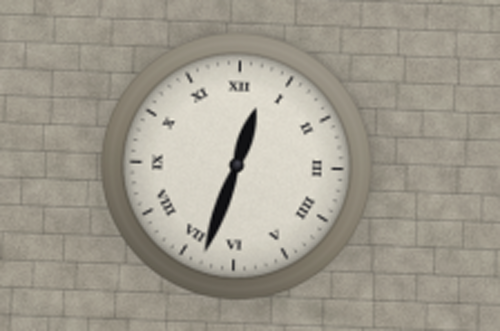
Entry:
h=12 m=33
